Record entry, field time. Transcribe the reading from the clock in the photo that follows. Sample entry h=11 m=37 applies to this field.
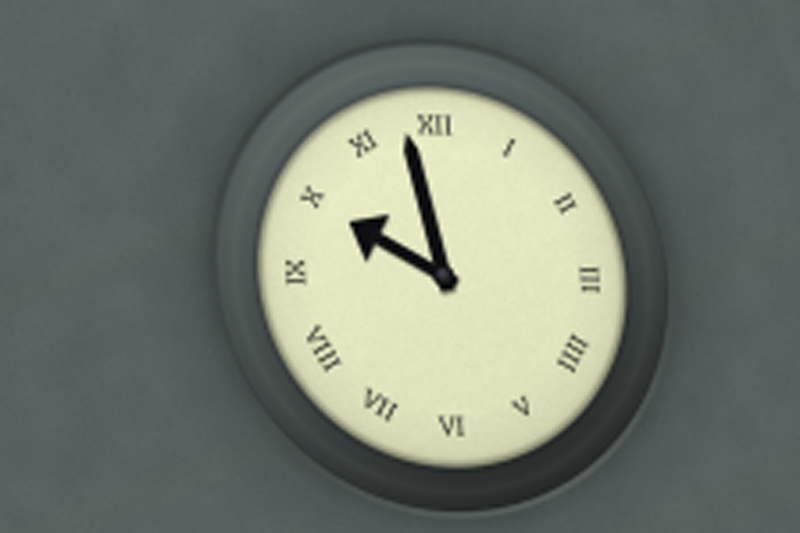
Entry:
h=9 m=58
